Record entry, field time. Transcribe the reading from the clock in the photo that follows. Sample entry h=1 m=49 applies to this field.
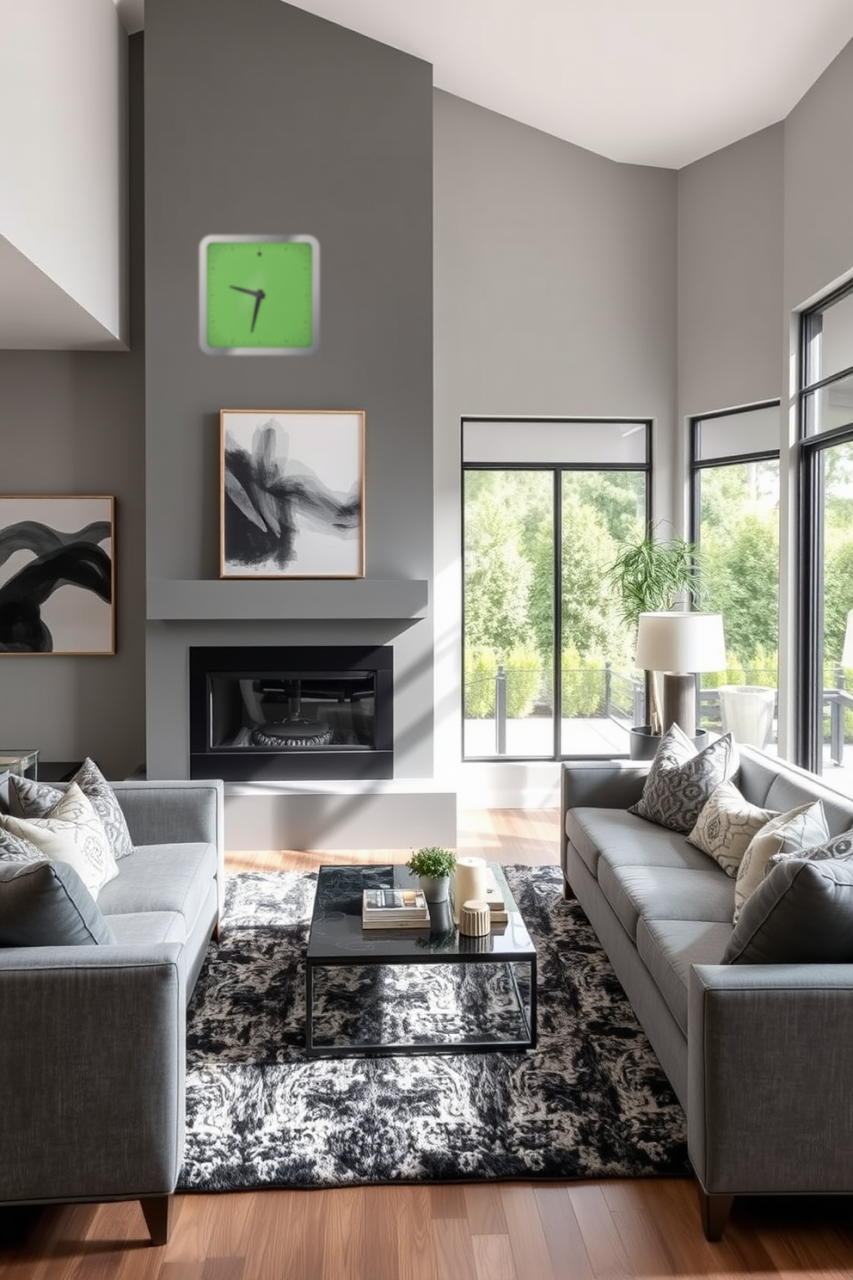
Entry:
h=9 m=32
